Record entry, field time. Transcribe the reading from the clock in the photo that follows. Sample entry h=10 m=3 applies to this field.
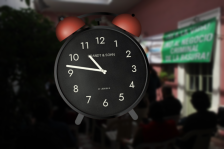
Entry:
h=10 m=47
